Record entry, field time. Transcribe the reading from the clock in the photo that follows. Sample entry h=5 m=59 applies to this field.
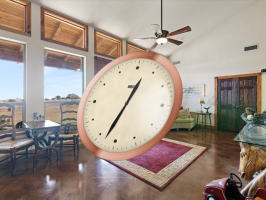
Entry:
h=12 m=33
